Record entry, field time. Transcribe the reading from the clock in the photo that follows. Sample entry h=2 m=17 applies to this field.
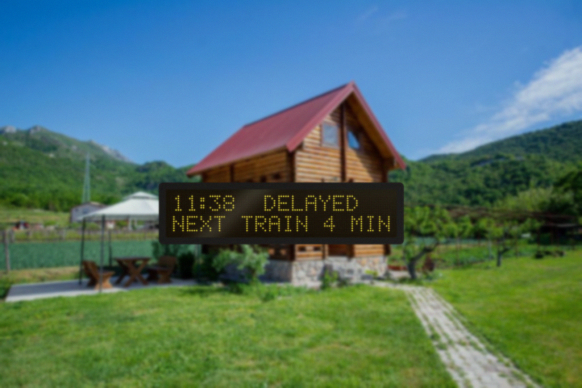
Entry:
h=11 m=38
